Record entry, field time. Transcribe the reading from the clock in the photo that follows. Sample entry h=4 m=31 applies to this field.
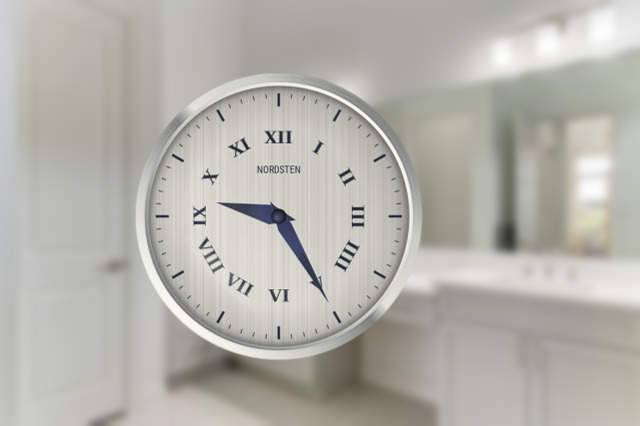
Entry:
h=9 m=25
